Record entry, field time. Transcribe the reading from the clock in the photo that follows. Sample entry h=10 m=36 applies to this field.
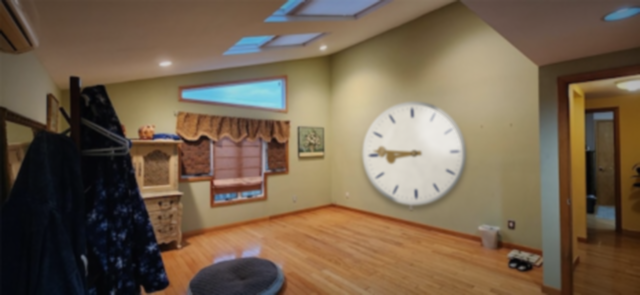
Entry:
h=8 m=46
